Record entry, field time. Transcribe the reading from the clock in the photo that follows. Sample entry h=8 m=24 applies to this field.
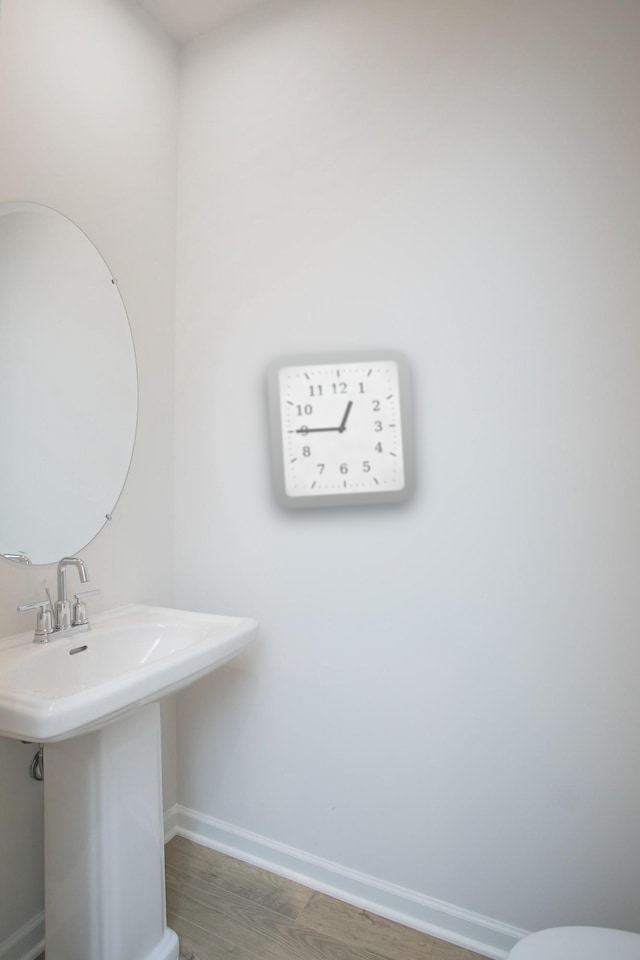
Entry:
h=12 m=45
